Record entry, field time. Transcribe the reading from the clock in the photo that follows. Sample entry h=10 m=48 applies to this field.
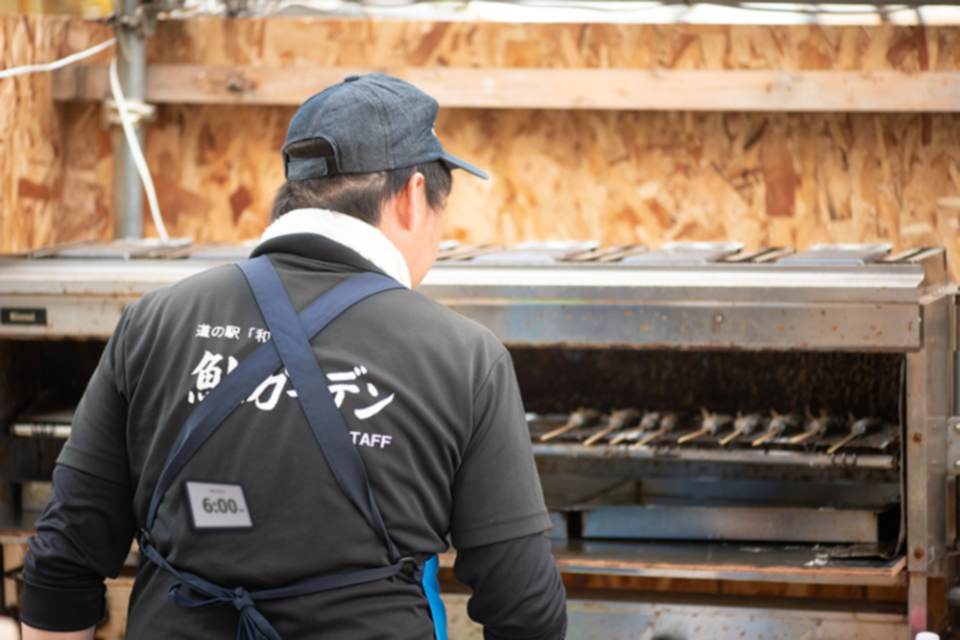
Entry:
h=6 m=0
